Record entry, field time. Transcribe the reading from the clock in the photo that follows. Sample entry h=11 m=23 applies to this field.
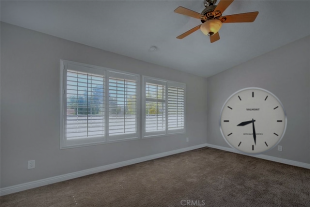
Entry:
h=8 m=29
